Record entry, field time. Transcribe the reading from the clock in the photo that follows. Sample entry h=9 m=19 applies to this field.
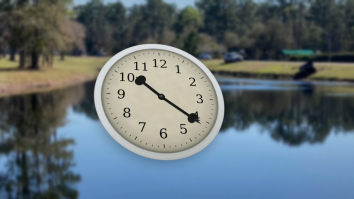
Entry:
h=10 m=21
